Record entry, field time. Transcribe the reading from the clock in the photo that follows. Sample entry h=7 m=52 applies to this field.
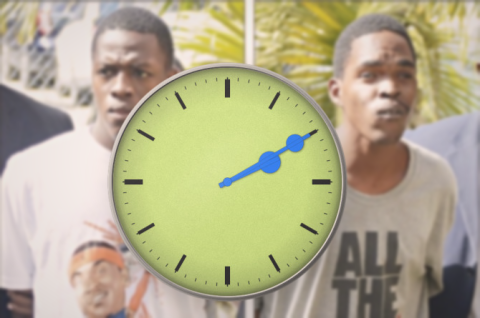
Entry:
h=2 m=10
